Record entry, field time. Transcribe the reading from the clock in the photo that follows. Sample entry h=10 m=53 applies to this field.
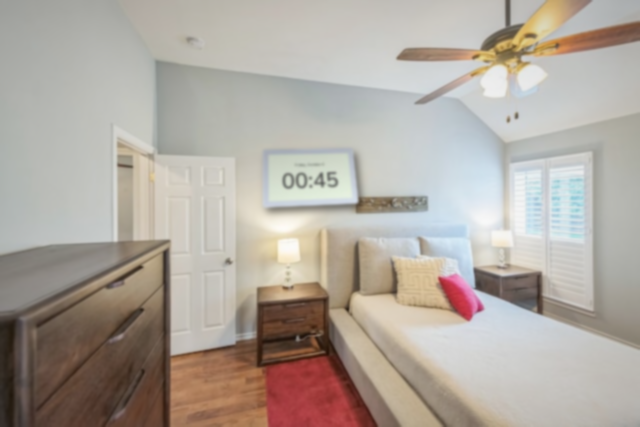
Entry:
h=0 m=45
